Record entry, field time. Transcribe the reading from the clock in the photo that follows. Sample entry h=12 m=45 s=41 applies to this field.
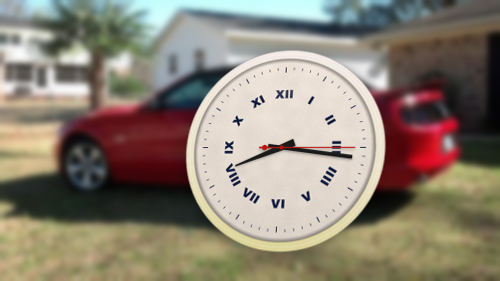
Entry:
h=8 m=16 s=15
